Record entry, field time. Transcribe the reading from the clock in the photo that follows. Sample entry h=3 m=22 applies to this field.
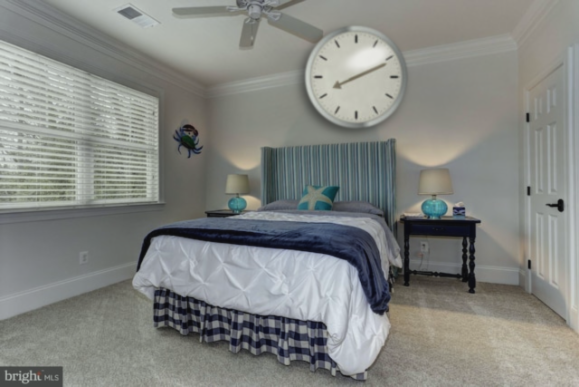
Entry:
h=8 m=11
